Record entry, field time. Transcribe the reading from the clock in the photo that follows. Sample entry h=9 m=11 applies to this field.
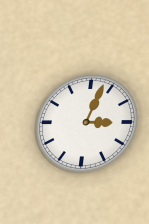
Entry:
h=3 m=3
